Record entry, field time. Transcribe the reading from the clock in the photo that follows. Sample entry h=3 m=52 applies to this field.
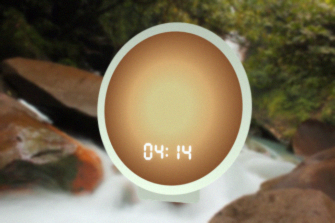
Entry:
h=4 m=14
